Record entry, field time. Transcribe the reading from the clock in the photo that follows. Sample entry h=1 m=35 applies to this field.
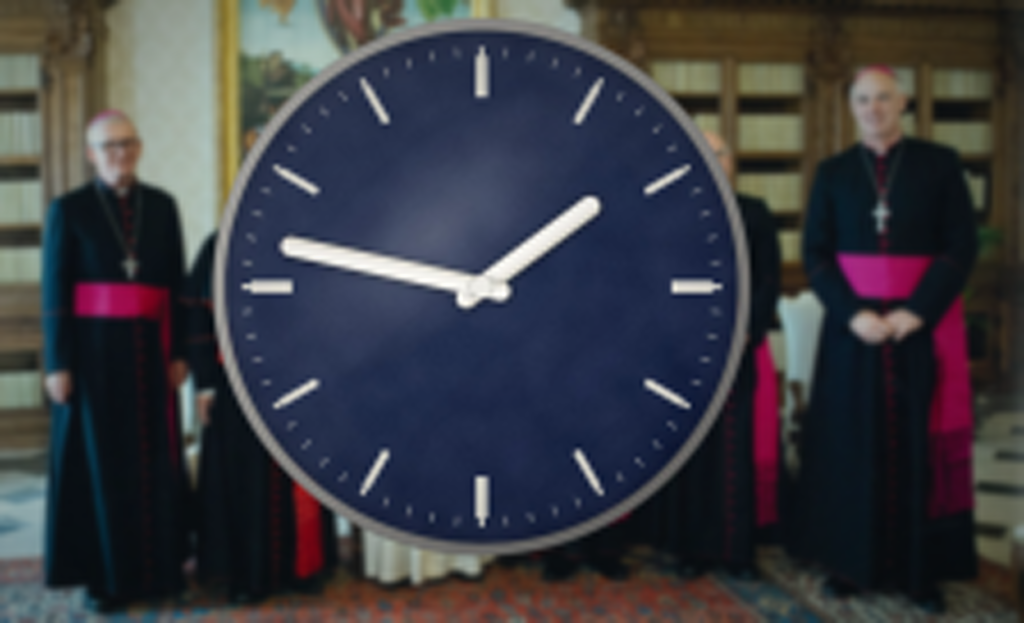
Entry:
h=1 m=47
